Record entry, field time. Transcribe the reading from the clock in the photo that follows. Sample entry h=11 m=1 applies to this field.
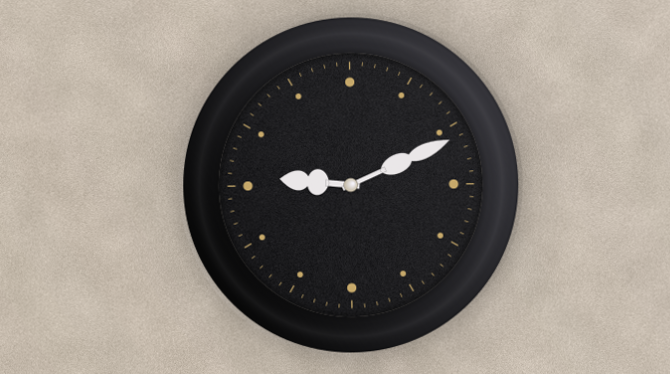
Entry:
h=9 m=11
